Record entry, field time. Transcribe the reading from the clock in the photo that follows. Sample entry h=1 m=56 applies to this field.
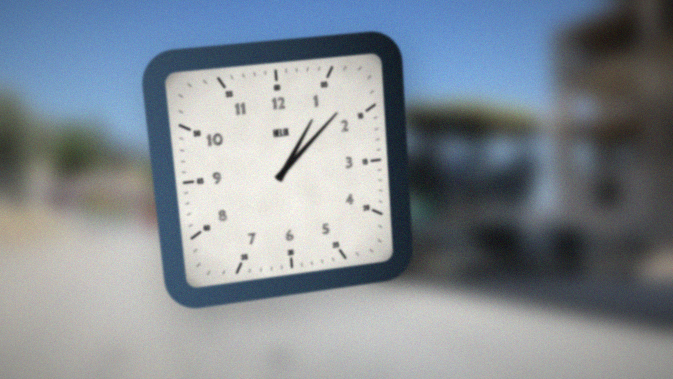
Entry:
h=1 m=8
